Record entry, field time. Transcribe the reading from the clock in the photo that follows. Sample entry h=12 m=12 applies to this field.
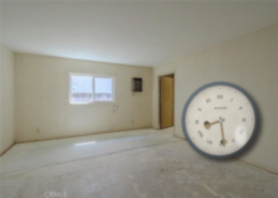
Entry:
h=8 m=29
